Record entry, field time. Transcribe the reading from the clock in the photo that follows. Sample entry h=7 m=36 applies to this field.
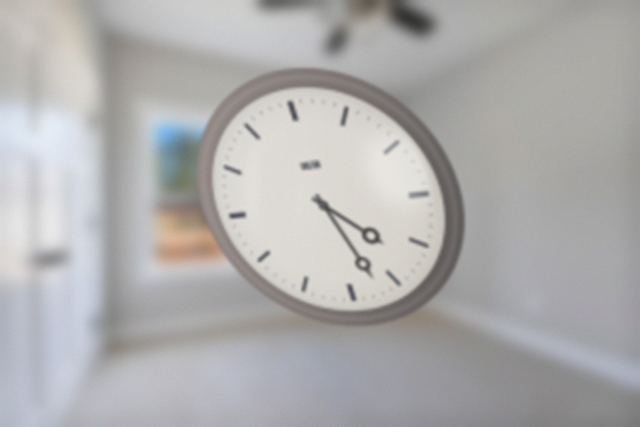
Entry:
h=4 m=27
